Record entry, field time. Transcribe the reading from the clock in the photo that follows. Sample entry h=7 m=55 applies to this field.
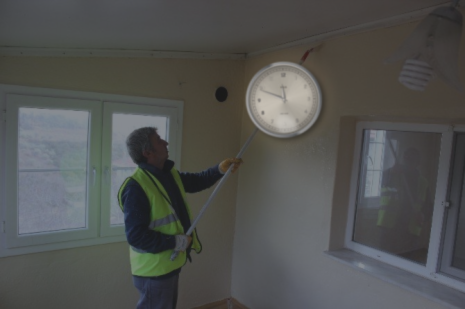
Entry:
h=11 m=49
